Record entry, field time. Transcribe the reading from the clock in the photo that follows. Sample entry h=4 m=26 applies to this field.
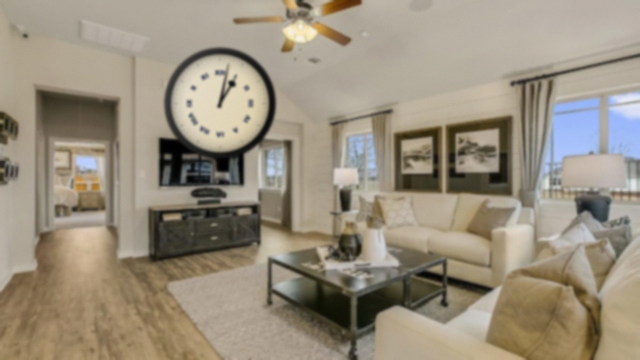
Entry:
h=1 m=2
